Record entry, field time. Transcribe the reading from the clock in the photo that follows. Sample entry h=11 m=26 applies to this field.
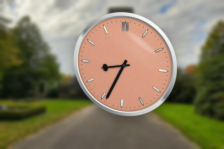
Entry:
h=8 m=34
